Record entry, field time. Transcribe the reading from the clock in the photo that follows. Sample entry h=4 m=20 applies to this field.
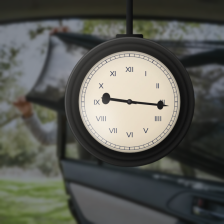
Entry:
h=9 m=16
